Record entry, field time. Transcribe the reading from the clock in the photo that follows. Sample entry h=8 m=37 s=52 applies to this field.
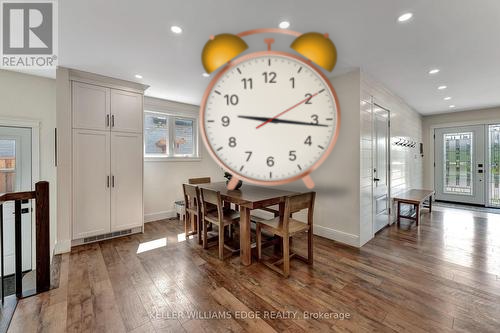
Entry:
h=9 m=16 s=10
